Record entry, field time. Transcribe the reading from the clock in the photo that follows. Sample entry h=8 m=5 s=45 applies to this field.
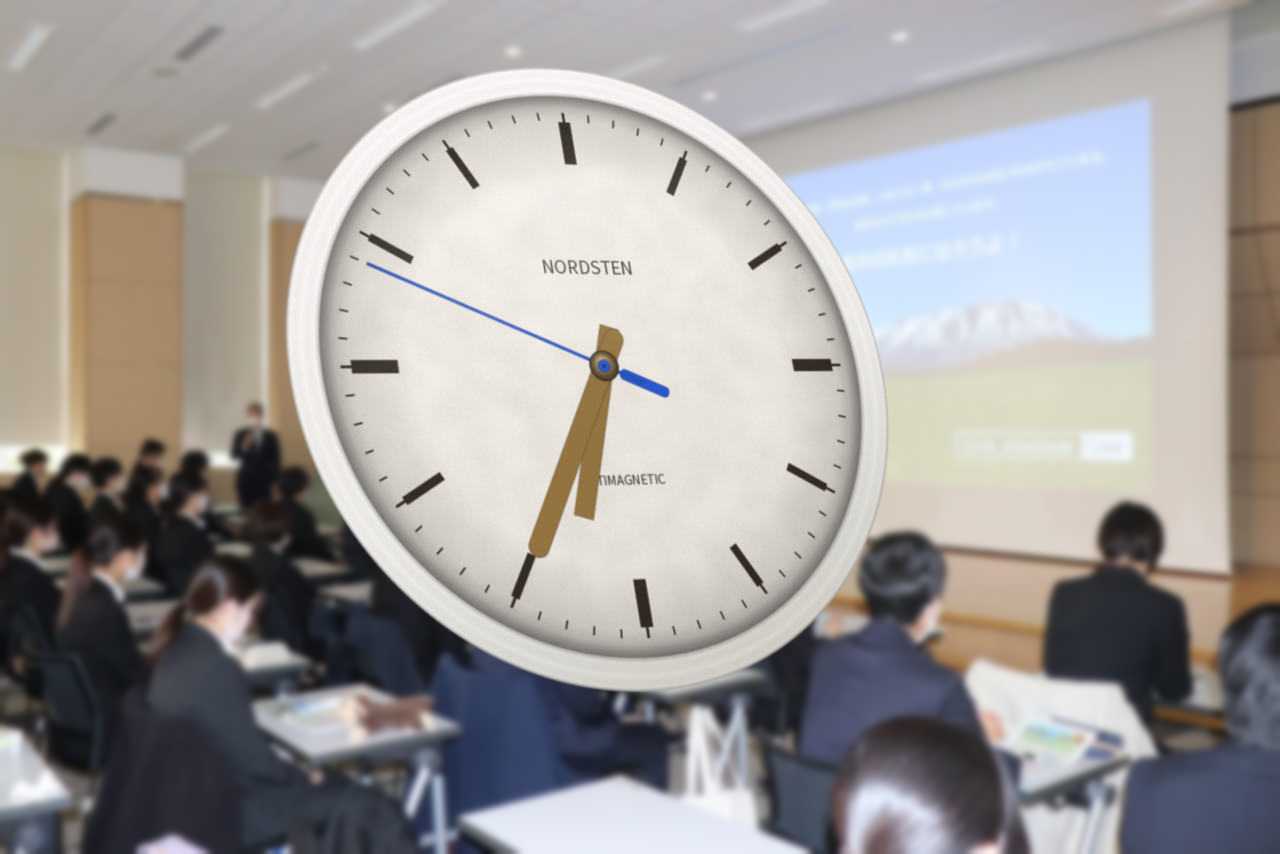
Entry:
h=6 m=34 s=49
